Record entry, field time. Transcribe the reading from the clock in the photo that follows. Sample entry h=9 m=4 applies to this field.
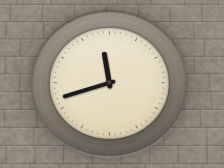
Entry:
h=11 m=42
